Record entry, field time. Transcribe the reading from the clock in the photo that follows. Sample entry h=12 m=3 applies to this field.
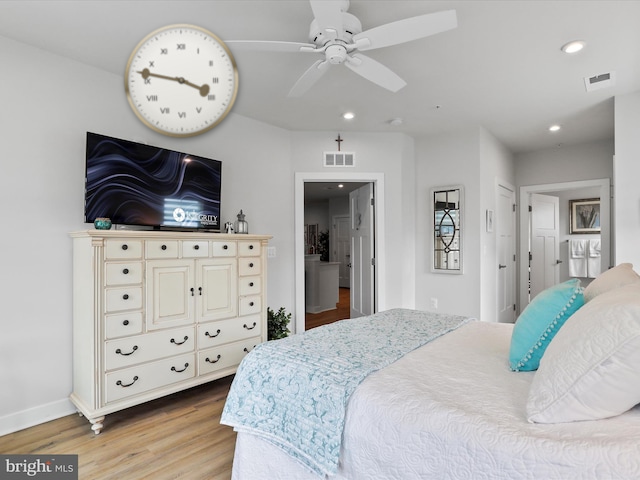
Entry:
h=3 m=47
